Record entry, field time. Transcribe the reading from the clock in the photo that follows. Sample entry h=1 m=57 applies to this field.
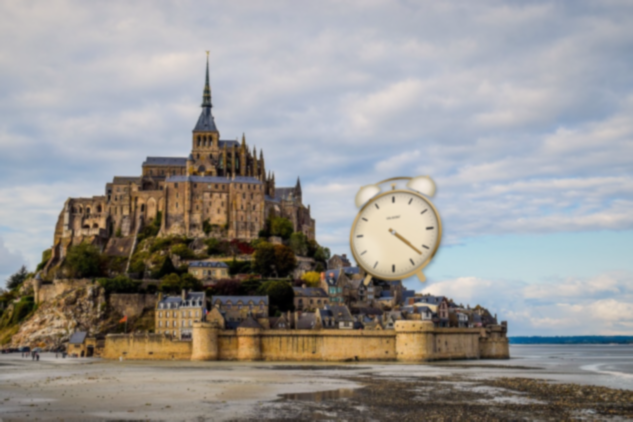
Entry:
h=4 m=22
